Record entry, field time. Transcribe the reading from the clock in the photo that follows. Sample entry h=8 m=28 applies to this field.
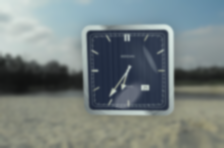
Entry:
h=6 m=36
